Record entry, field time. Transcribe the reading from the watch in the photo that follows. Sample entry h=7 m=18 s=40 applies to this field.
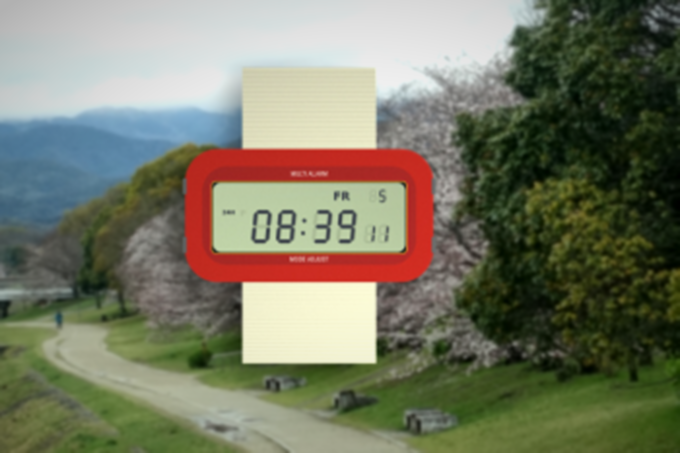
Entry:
h=8 m=39 s=11
